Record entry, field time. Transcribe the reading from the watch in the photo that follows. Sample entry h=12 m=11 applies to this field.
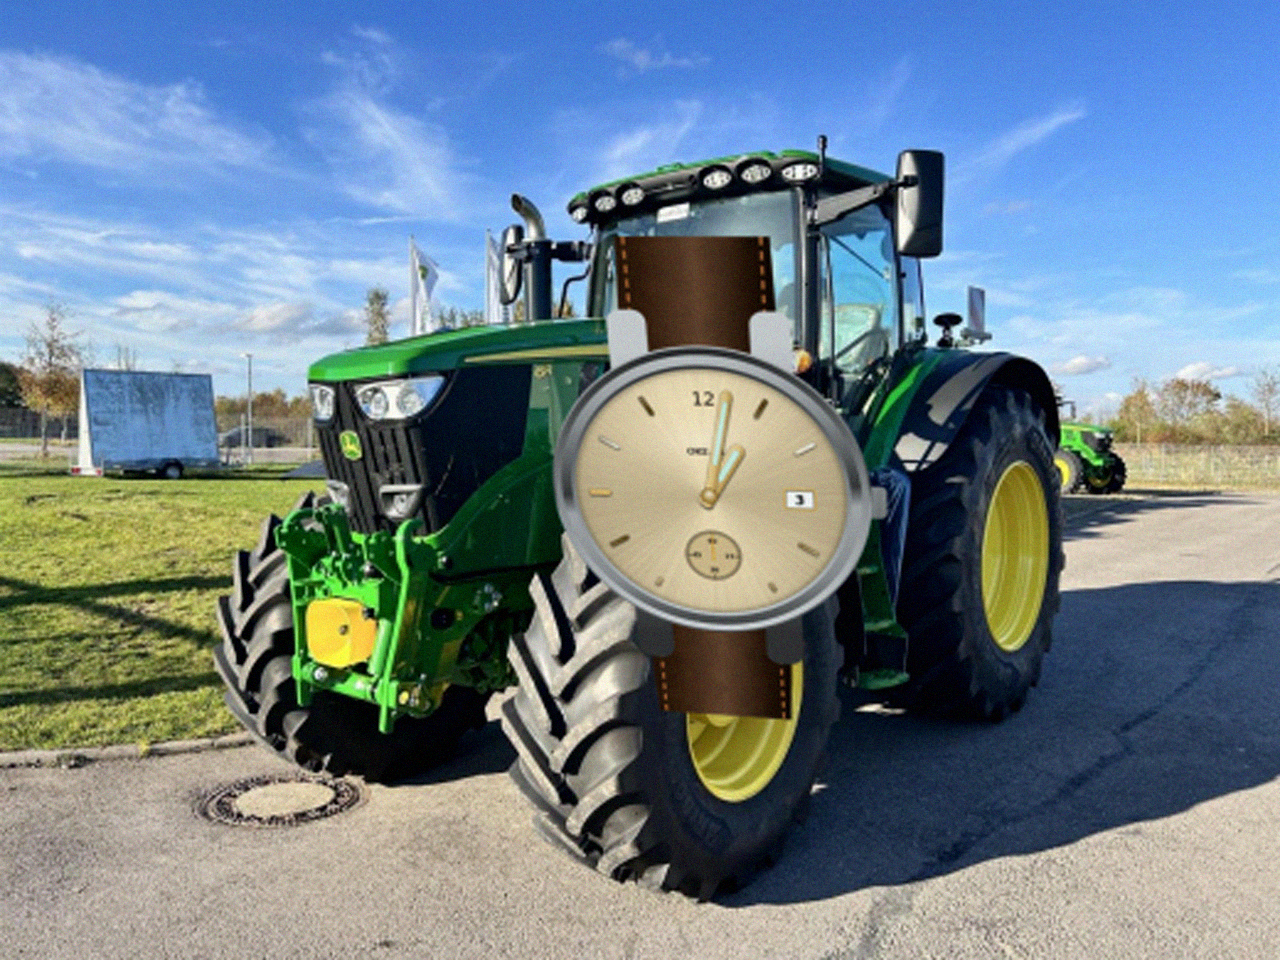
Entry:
h=1 m=2
